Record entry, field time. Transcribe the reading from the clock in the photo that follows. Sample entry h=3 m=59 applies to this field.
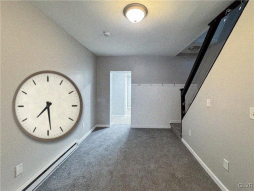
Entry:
h=7 m=29
